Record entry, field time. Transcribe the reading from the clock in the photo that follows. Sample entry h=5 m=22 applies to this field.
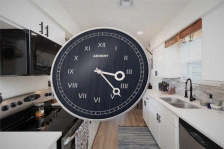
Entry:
h=3 m=23
